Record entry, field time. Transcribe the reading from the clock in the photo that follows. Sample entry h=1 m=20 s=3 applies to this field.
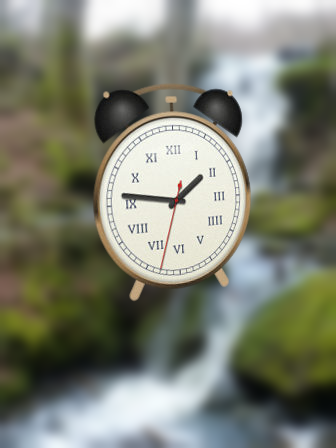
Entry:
h=1 m=46 s=33
